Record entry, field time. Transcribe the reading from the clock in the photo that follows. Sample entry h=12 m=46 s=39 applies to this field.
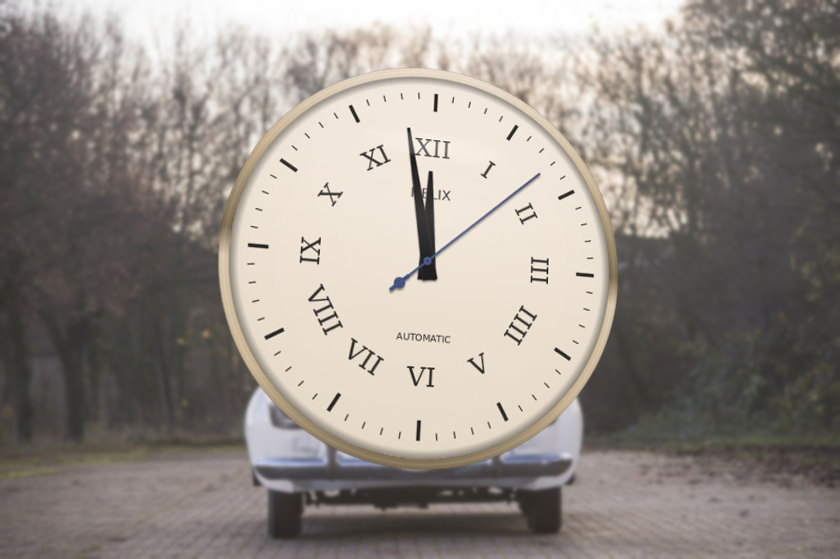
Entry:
h=11 m=58 s=8
